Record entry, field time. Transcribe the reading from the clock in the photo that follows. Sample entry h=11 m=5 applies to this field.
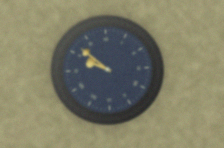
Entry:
h=9 m=52
